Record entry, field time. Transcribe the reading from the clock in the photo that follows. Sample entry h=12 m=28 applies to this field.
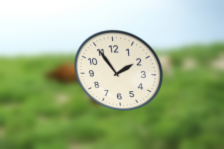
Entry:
h=1 m=55
